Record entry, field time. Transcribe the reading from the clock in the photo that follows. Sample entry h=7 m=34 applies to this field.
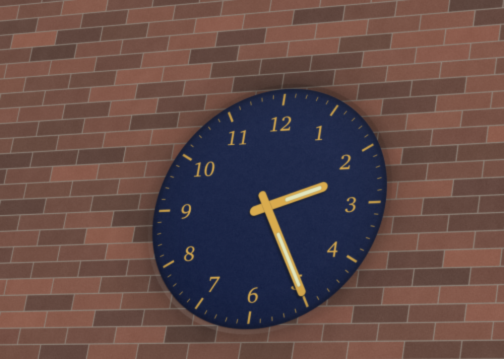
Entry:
h=2 m=25
